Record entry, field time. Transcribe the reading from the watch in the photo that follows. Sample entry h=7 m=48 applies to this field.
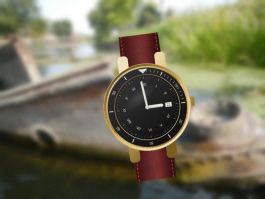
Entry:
h=2 m=59
